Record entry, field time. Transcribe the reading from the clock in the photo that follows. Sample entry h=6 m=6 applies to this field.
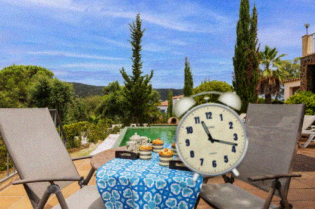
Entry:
h=11 m=18
